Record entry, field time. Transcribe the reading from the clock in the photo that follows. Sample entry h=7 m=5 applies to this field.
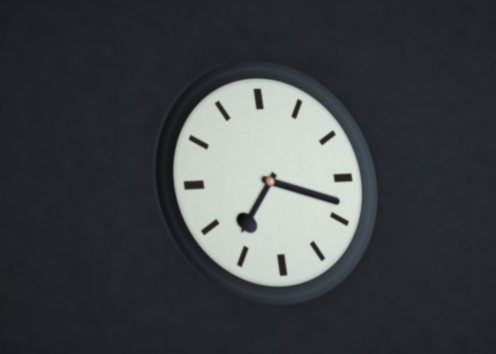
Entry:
h=7 m=18
